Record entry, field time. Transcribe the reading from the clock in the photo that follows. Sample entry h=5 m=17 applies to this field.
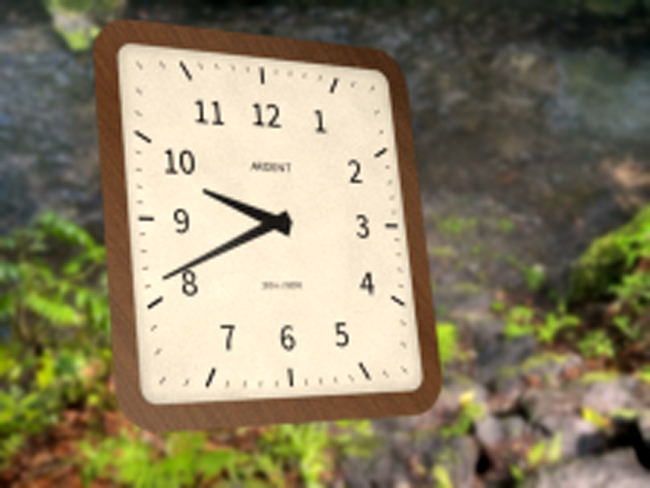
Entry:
h=9 m=41
